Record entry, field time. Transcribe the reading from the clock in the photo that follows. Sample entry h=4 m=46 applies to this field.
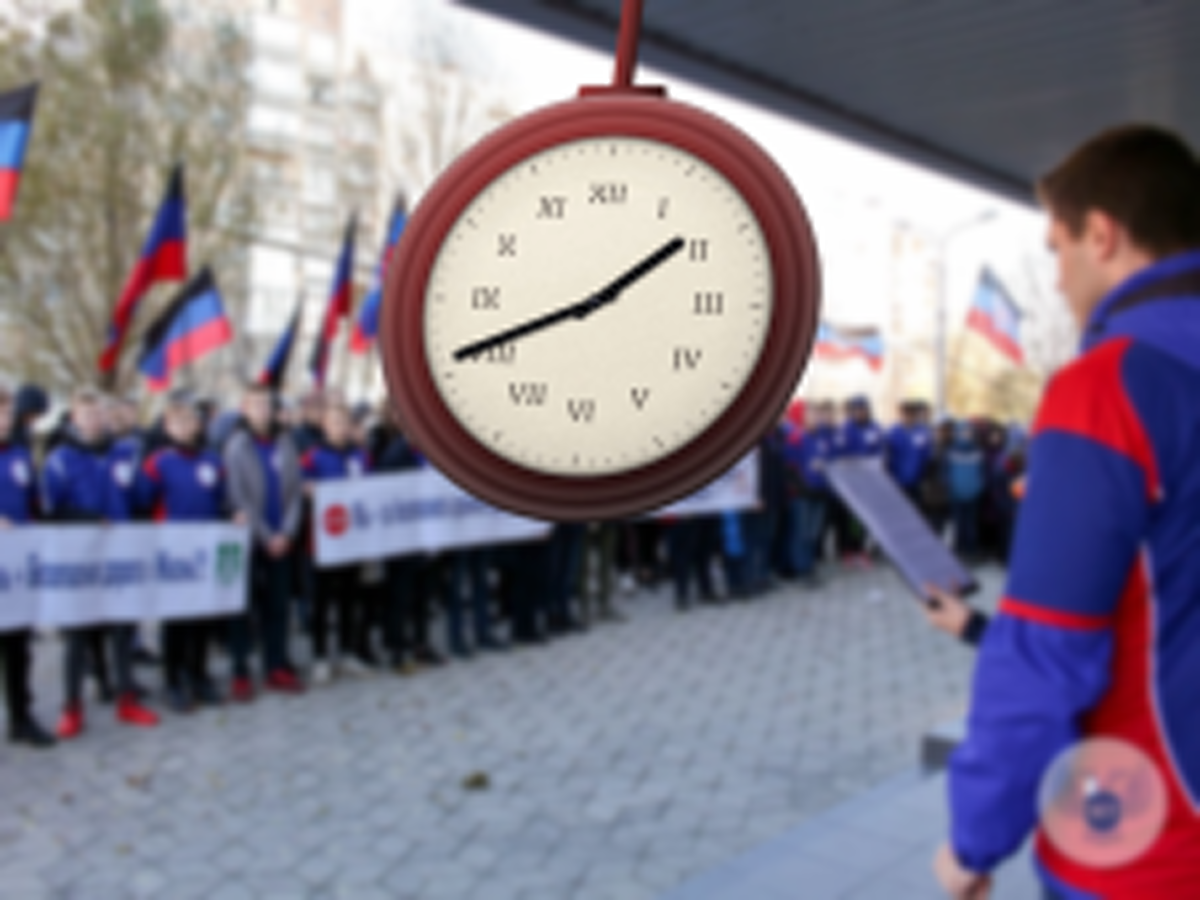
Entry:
h=1 m=41
